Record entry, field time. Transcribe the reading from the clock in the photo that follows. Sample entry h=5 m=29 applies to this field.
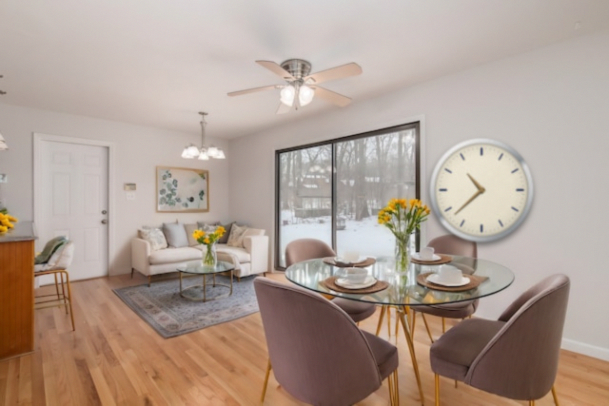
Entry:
h=10 m=38
